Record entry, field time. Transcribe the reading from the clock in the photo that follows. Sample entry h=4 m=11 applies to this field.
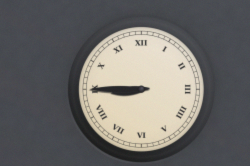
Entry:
h=8 m=45
